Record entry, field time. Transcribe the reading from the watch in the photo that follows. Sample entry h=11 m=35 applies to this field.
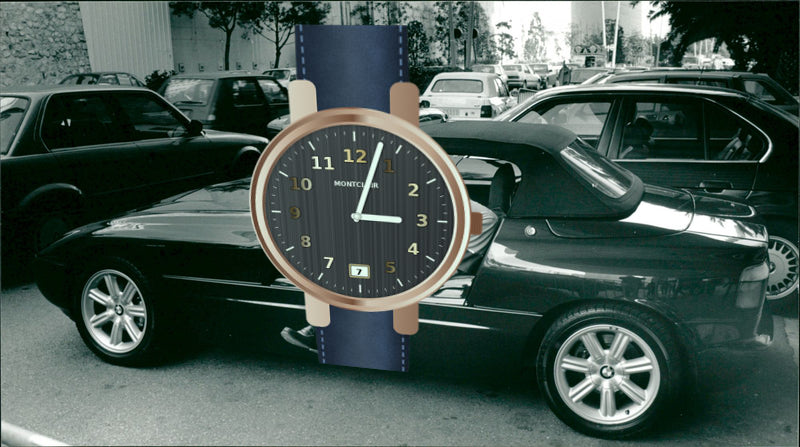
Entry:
h=3 m=3
